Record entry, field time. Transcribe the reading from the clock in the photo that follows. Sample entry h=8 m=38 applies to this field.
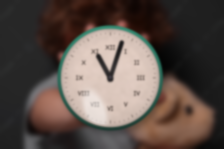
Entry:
h=11 m=3
